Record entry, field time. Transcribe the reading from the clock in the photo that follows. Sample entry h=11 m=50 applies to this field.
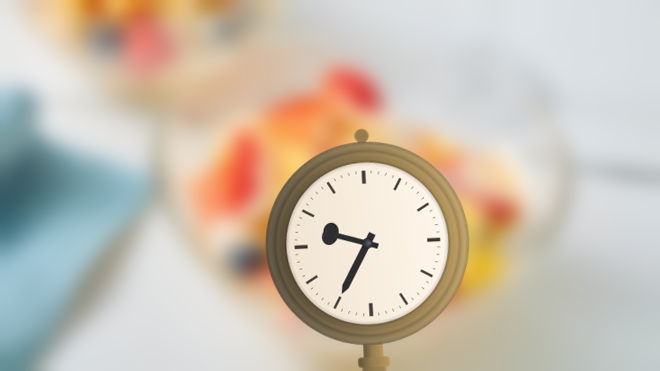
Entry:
h=9 m=35
